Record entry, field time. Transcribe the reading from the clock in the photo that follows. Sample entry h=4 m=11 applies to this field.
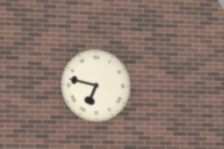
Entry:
h=6 m=47
